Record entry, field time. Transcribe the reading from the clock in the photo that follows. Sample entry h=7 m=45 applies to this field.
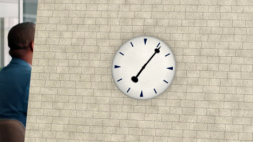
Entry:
h=7 m=6
